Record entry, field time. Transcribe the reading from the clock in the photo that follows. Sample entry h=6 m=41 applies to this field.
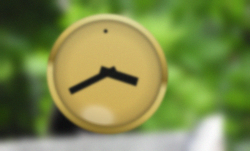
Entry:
h=3 m=41
